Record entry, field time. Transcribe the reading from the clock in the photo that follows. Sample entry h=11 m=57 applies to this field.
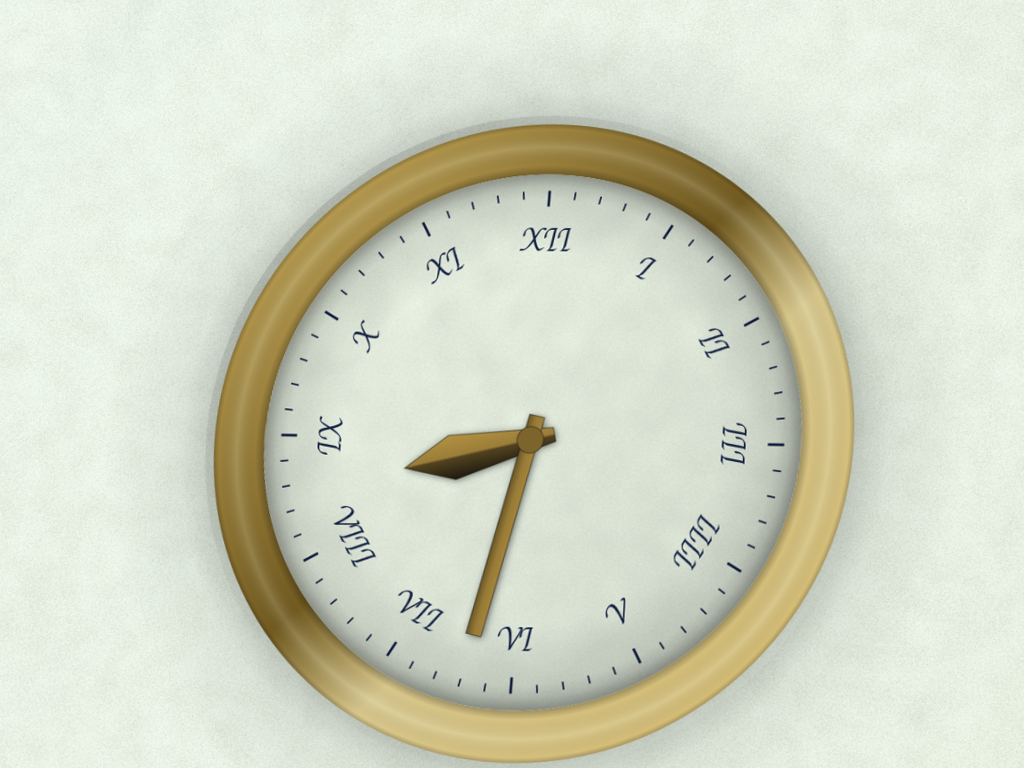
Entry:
h=8 m=32
